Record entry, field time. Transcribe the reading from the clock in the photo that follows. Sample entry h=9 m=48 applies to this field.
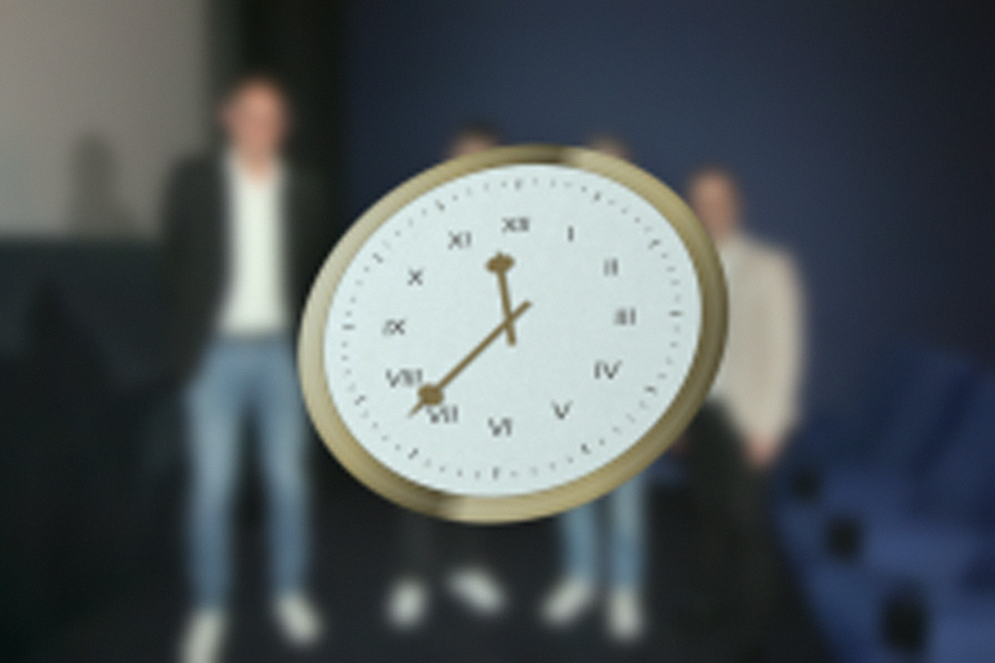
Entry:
h=11 m=37
